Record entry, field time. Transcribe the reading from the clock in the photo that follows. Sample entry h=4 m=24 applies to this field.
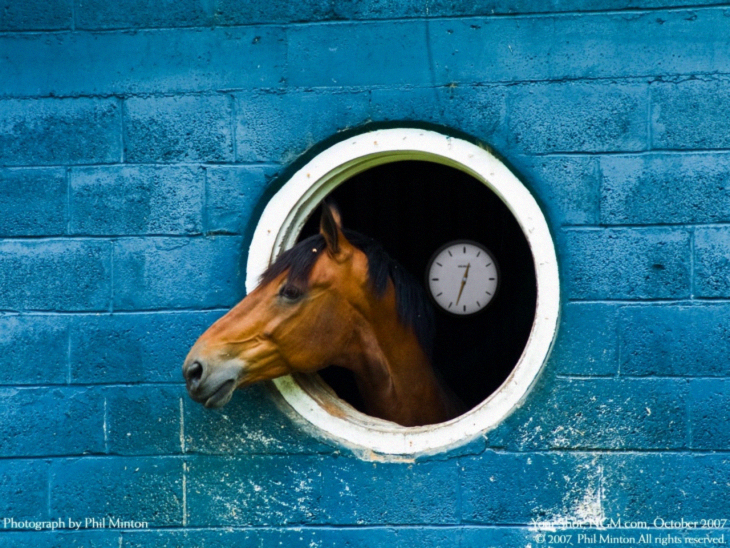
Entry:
h=12 m=33
